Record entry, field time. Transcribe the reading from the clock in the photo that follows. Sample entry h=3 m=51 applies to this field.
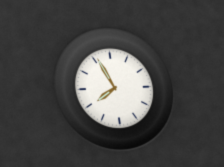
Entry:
h=7 m=56
